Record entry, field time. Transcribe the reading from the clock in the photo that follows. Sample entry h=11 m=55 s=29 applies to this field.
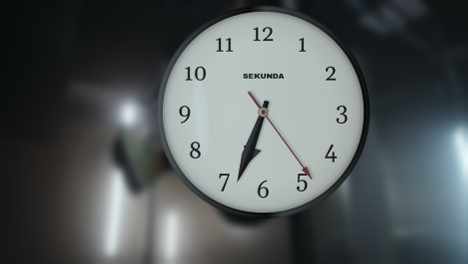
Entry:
h=6 m=33 s=24
